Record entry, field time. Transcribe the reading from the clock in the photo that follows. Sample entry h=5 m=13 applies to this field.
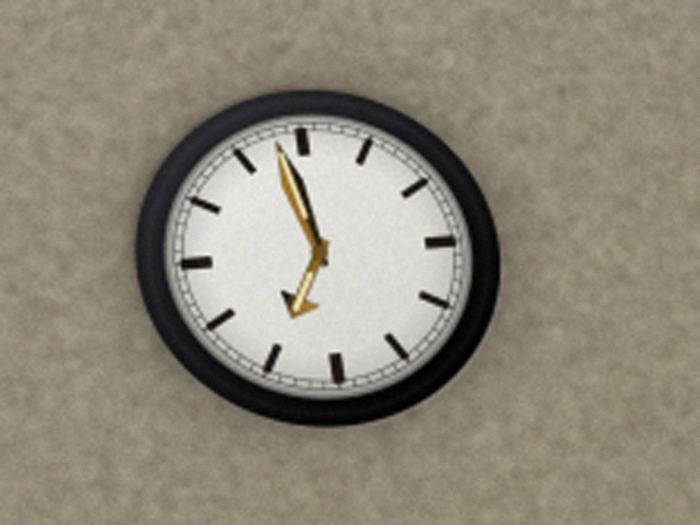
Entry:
h=6 m=58
